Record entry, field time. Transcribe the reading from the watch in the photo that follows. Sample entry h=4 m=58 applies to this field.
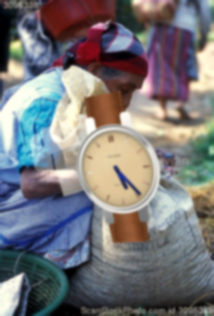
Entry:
h=5 m=24
